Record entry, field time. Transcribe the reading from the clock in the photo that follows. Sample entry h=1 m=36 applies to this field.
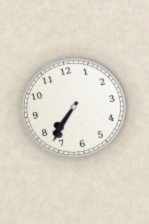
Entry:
h=7 m=37
